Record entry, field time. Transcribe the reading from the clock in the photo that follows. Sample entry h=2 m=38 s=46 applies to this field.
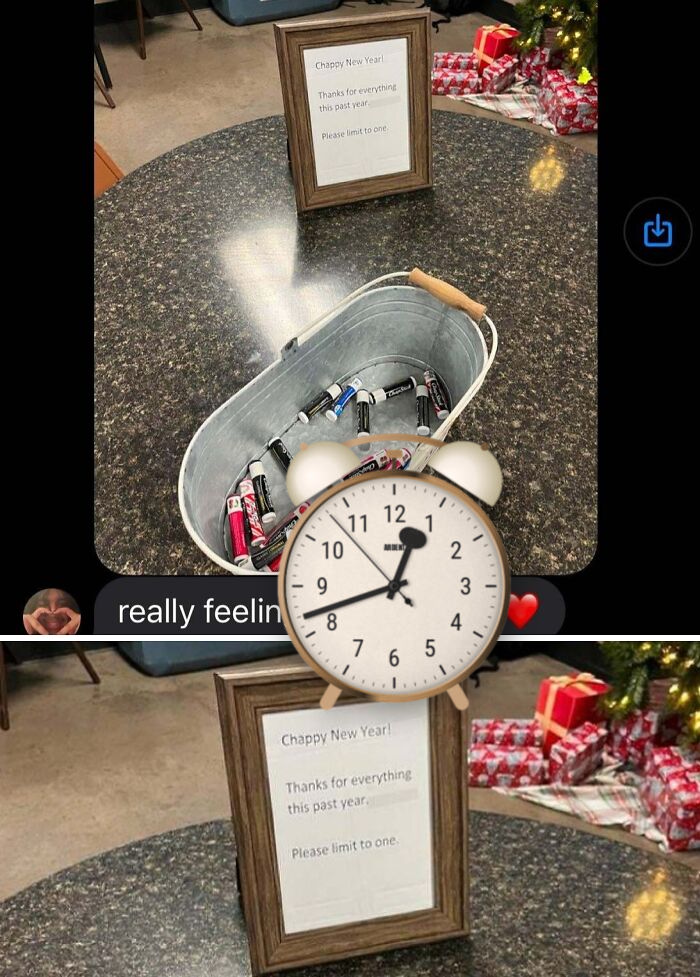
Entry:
h=12 m=41 s=53
